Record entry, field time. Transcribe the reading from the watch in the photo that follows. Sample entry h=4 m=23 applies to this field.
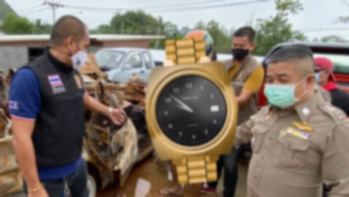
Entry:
h=9 m=52
